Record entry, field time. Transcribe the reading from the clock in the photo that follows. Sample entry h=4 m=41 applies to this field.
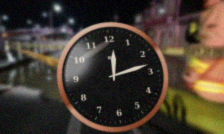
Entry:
h=12 m=13
